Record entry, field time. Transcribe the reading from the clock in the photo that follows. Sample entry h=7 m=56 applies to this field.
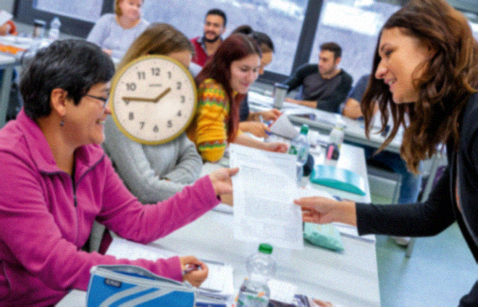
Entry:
h=1 m=46
